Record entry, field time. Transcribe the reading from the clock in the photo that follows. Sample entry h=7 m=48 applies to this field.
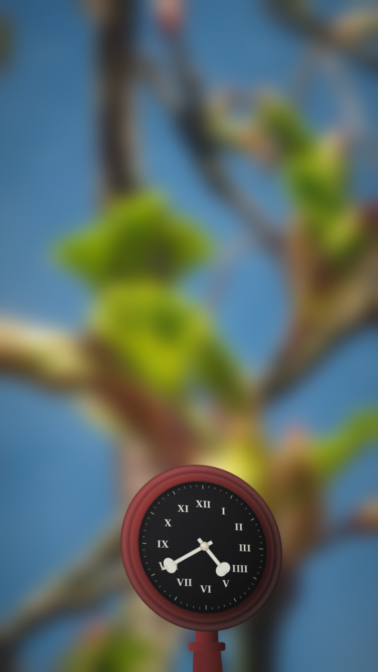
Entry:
h=4 m=40
